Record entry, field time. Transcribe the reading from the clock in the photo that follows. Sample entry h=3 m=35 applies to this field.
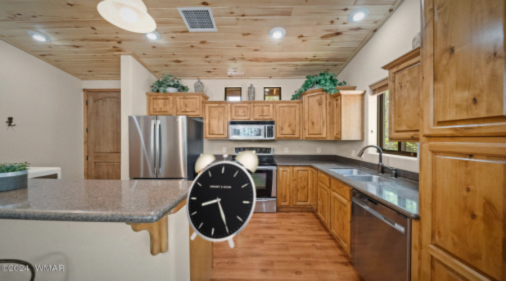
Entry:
h=8 m=25
